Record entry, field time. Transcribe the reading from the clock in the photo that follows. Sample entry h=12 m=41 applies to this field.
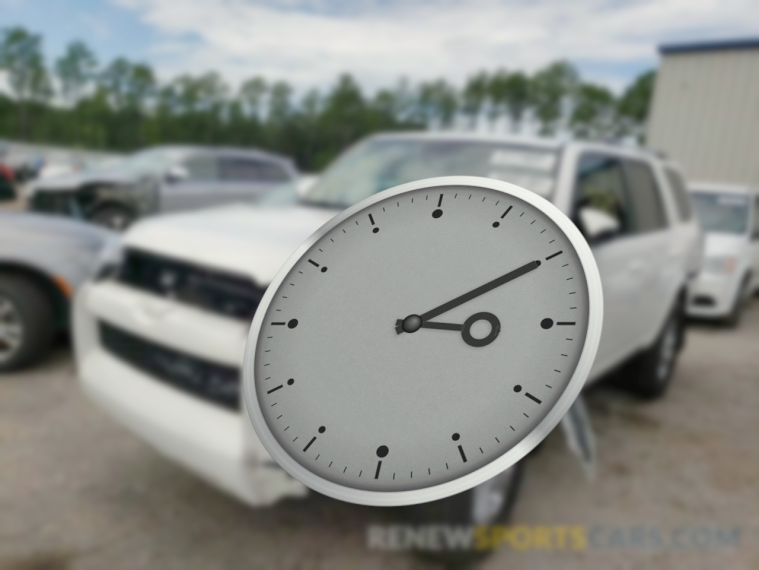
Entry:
h=3 m=10
